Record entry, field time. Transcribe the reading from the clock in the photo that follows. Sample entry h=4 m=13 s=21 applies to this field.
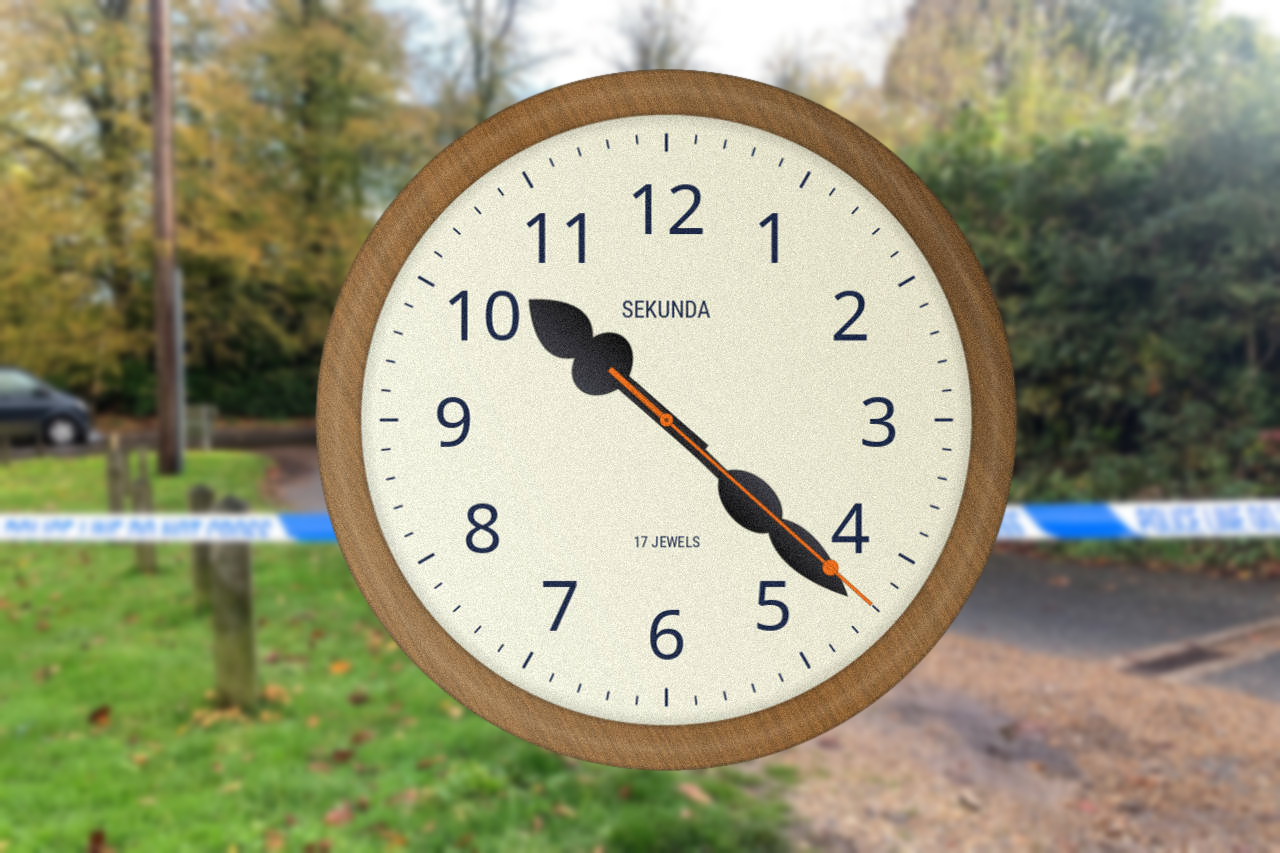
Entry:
h=10 m=22 s=22
